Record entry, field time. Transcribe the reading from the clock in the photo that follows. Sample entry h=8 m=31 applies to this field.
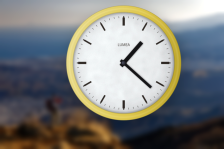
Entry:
h=1 m=22
